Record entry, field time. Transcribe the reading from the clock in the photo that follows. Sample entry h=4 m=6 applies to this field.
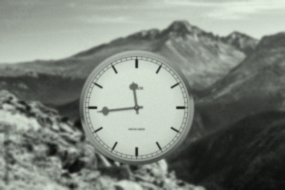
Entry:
h=11 m=44
